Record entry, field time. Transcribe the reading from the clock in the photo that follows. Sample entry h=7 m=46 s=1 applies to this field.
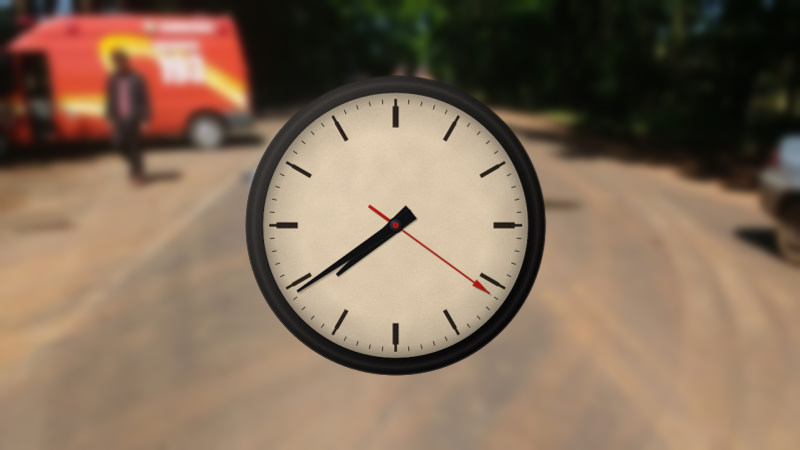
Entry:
h=7 m=39 s=21
